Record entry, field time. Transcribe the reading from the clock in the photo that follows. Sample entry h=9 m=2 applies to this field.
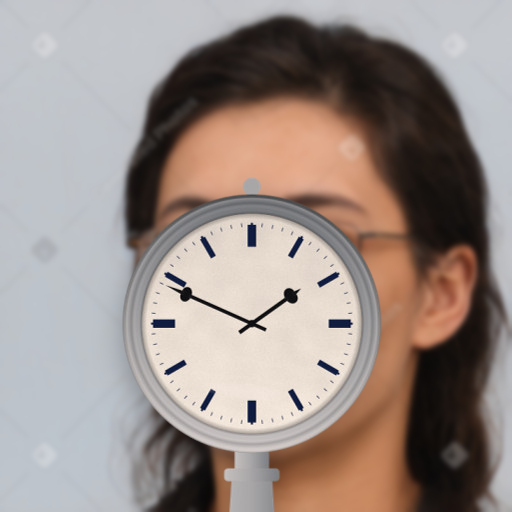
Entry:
h=1 m=49
